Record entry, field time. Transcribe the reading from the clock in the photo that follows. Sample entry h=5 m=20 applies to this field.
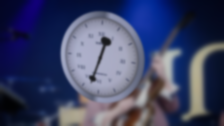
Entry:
h=12 m=33
